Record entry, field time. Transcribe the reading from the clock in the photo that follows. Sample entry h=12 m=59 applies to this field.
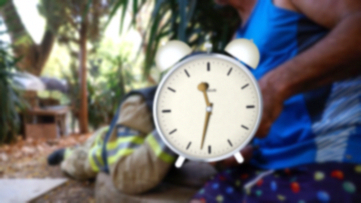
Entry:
h=11 m=32
